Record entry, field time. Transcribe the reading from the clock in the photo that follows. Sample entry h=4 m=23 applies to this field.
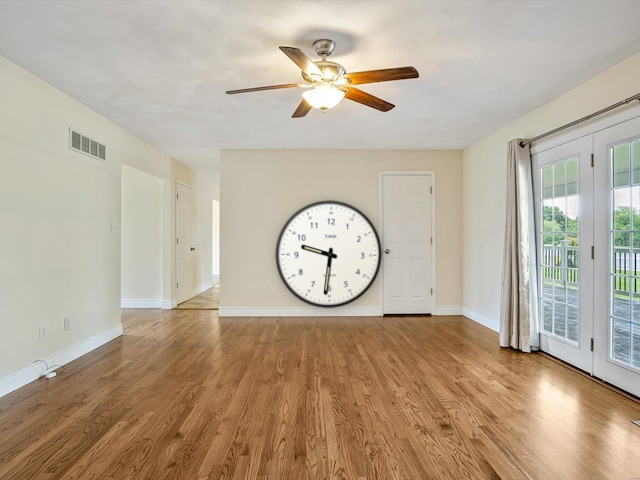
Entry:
h=9 m=31
